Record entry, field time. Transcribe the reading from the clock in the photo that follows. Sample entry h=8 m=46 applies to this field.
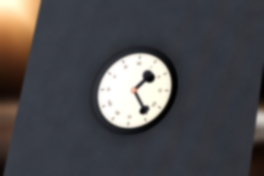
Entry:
h=1 m=24
